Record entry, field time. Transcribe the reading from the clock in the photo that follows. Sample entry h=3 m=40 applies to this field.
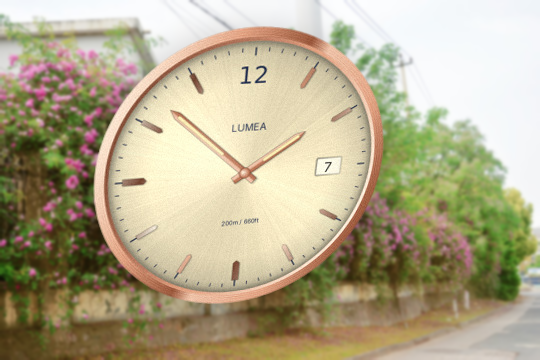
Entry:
h=1 m=52
